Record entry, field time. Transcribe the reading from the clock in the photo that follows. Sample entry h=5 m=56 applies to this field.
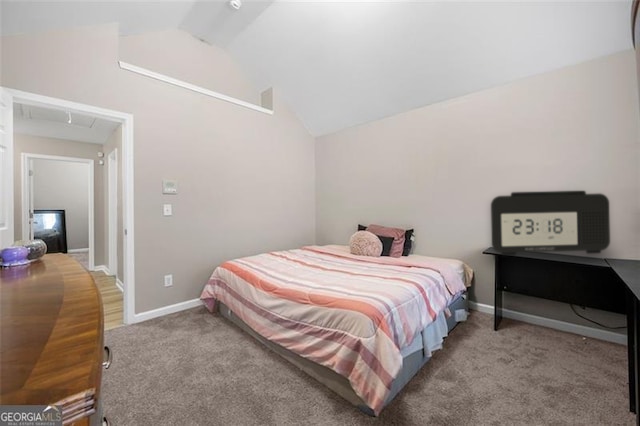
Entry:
h=23 m=18
